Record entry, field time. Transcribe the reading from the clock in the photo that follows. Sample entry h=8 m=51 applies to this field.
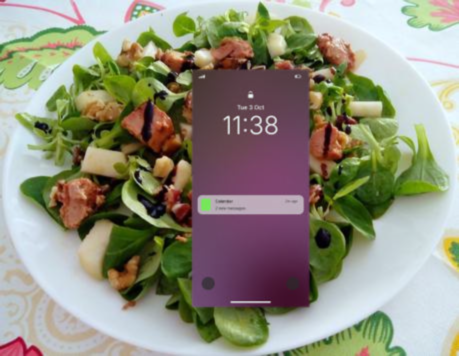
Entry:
h=11 m=38
